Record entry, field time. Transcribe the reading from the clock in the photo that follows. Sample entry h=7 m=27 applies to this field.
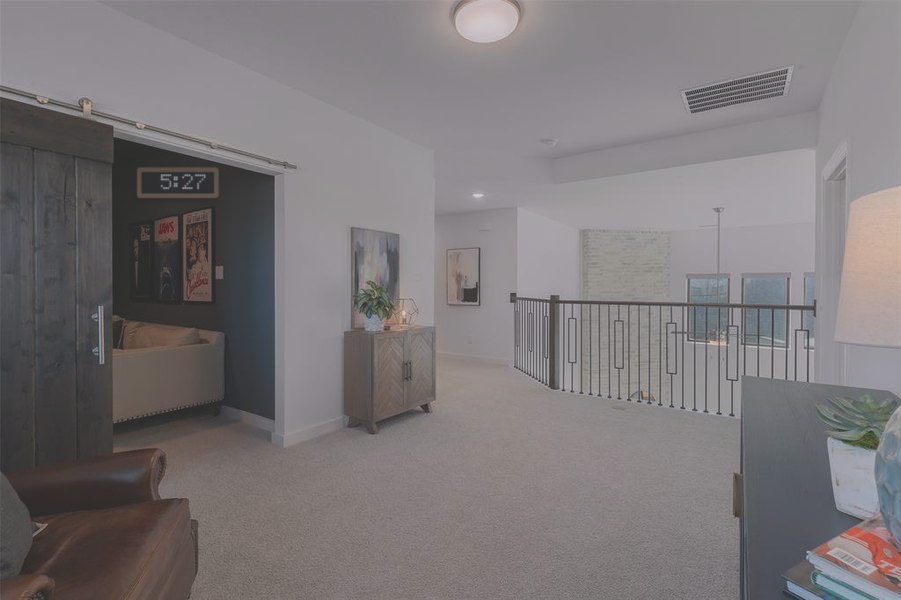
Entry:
h=5 m=27
